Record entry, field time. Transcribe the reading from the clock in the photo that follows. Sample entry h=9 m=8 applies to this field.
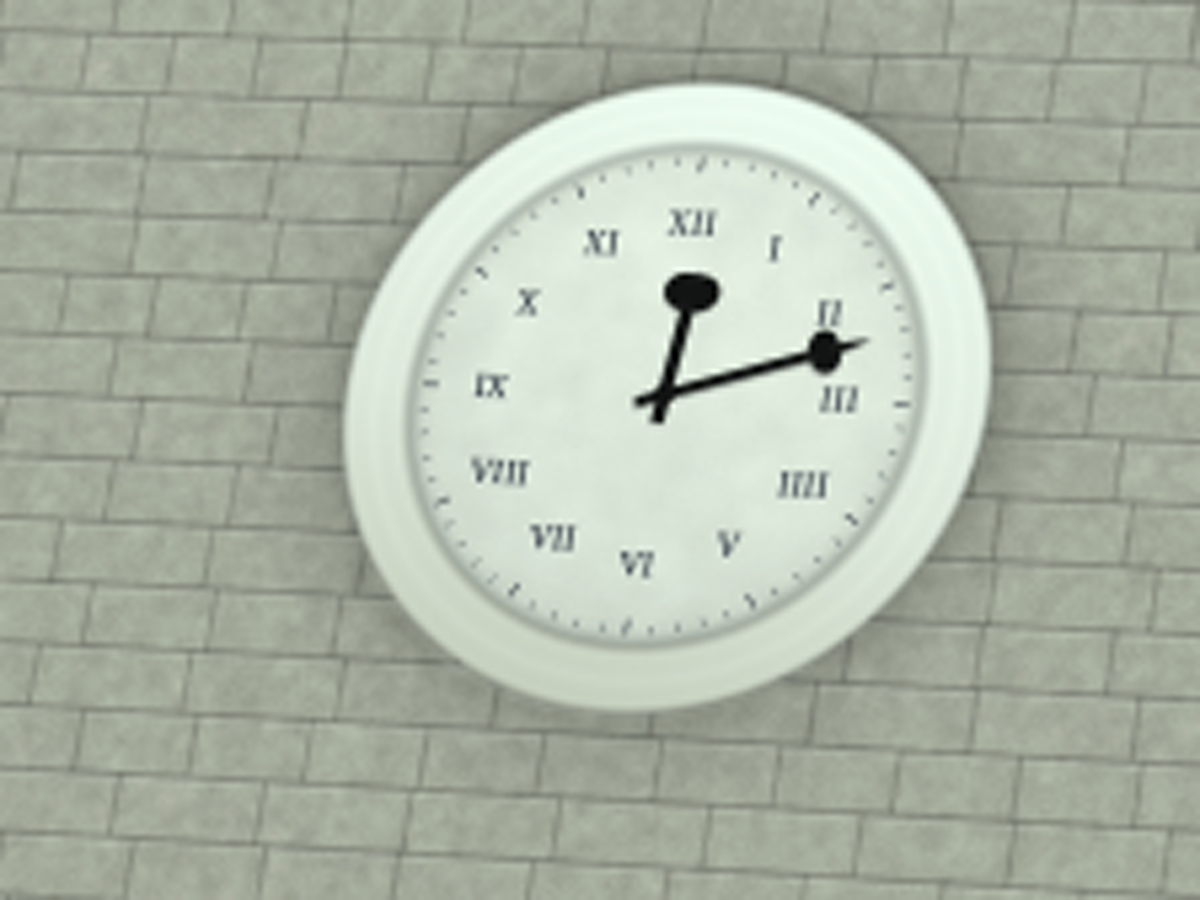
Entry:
h=12 m=12
